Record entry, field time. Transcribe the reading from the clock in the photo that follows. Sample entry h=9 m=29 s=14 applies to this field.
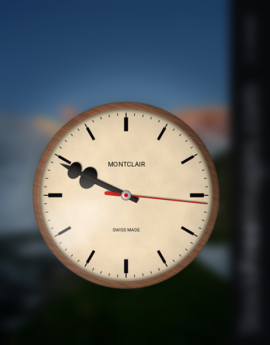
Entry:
h=9 m=49 s=16
